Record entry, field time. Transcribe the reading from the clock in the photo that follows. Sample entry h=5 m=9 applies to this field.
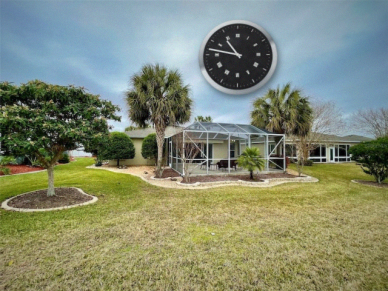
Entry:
h=10 m=47
